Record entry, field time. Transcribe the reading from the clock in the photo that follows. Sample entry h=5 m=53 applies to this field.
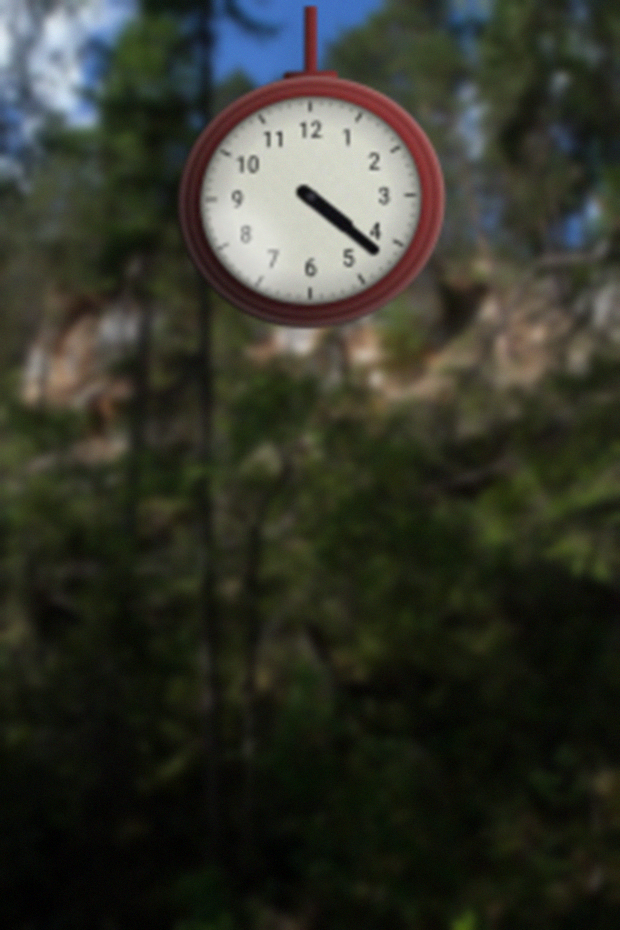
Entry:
h=4 m=22
